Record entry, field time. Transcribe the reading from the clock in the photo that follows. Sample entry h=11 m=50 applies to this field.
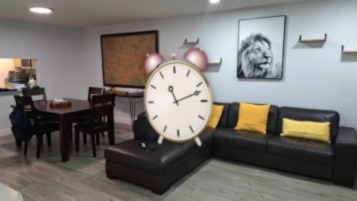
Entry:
h=11 m=12
